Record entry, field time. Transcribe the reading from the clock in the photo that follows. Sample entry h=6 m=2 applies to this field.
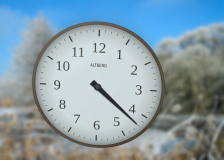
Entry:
h=4 m=22
